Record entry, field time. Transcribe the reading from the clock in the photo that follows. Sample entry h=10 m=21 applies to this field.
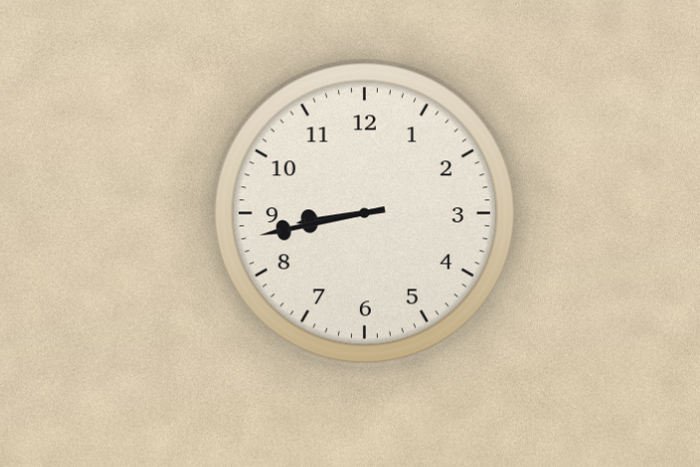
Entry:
h=8 m=43
